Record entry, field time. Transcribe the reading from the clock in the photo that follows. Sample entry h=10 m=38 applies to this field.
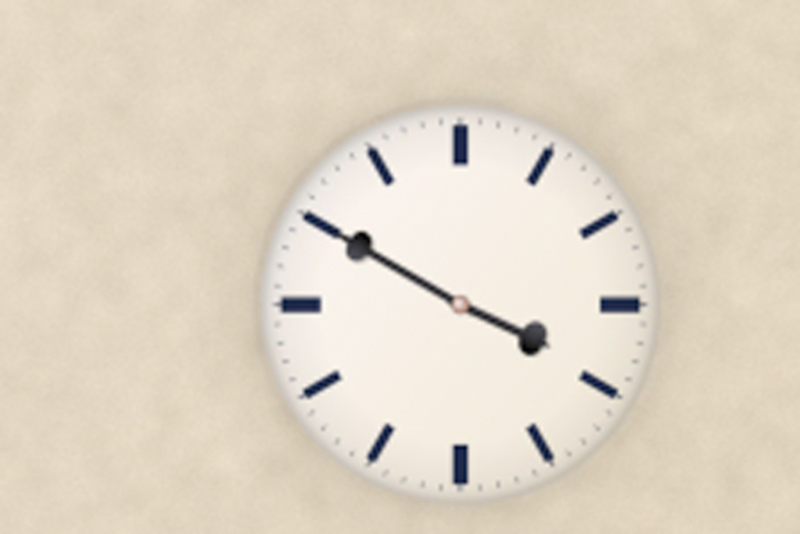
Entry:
h=3 m=50
